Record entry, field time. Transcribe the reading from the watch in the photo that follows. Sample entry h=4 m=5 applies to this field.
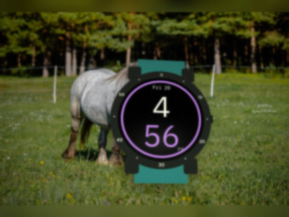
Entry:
h=4 m=56
